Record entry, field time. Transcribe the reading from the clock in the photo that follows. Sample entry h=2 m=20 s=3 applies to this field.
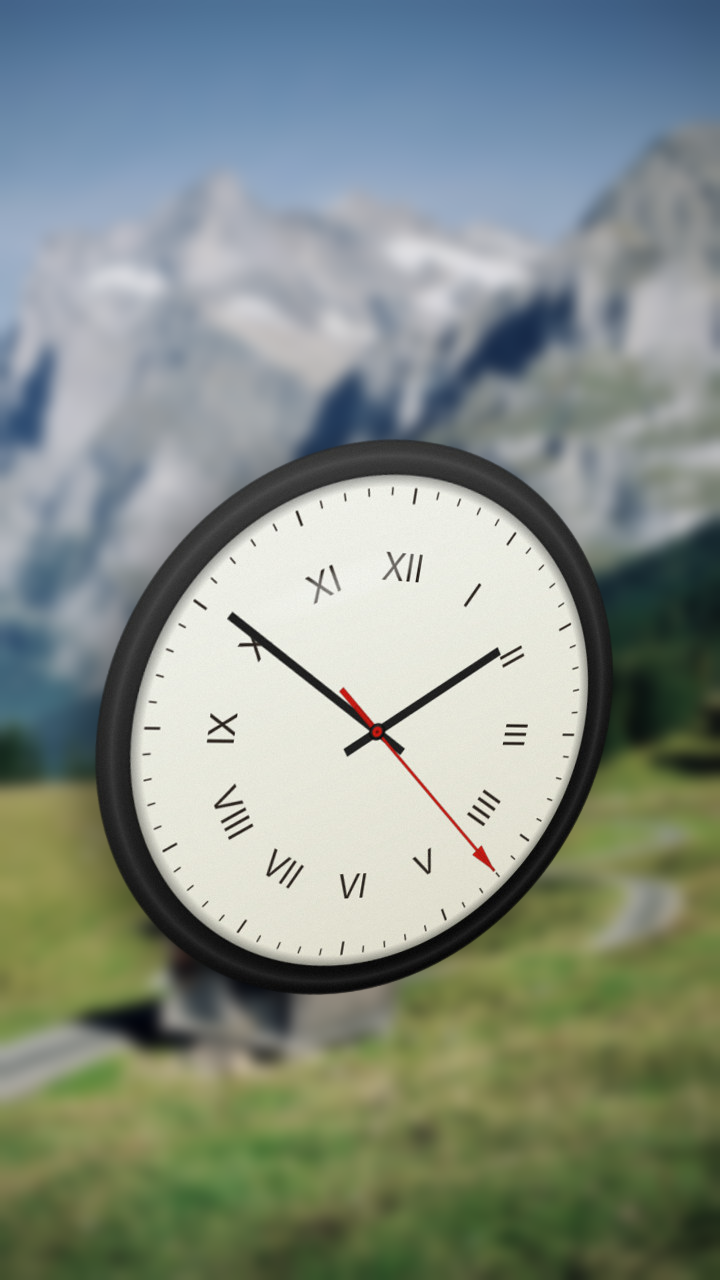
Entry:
h=1 m=50 s=22
